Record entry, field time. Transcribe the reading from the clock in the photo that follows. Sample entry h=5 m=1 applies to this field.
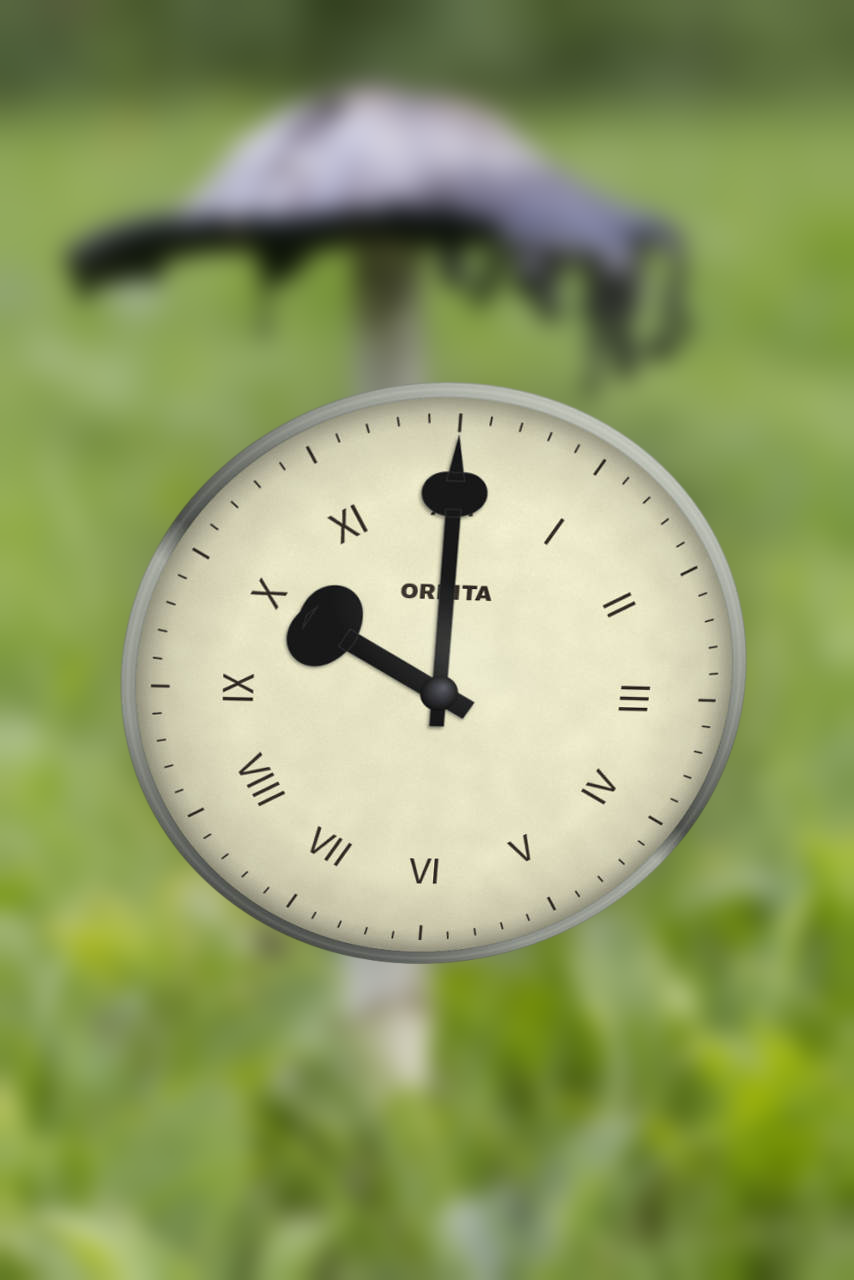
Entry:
h=10 m=0
